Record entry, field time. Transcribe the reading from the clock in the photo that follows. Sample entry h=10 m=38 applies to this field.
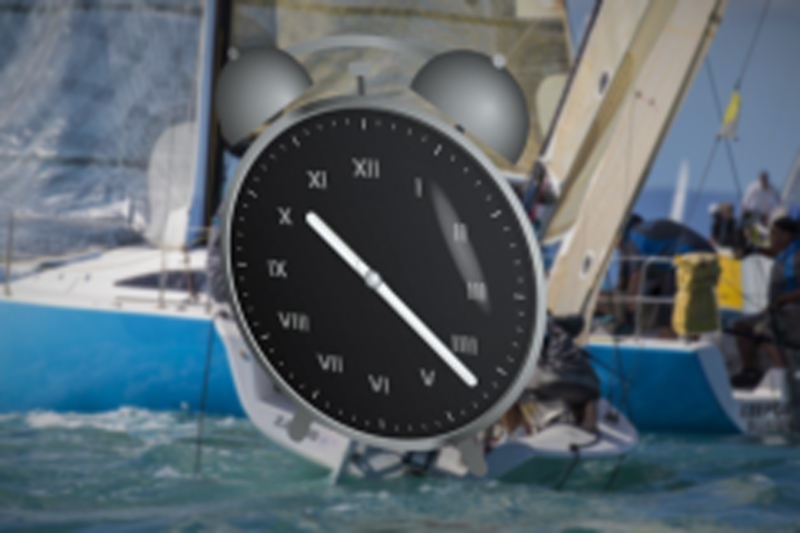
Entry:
h=10 m=22
